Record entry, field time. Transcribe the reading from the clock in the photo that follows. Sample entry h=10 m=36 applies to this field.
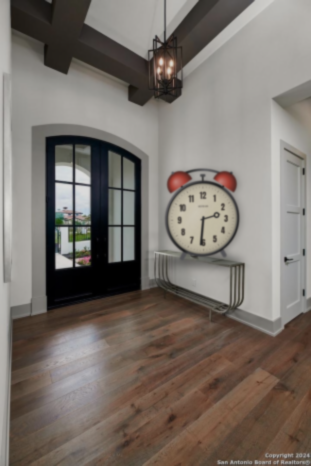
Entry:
h=2 m=31
